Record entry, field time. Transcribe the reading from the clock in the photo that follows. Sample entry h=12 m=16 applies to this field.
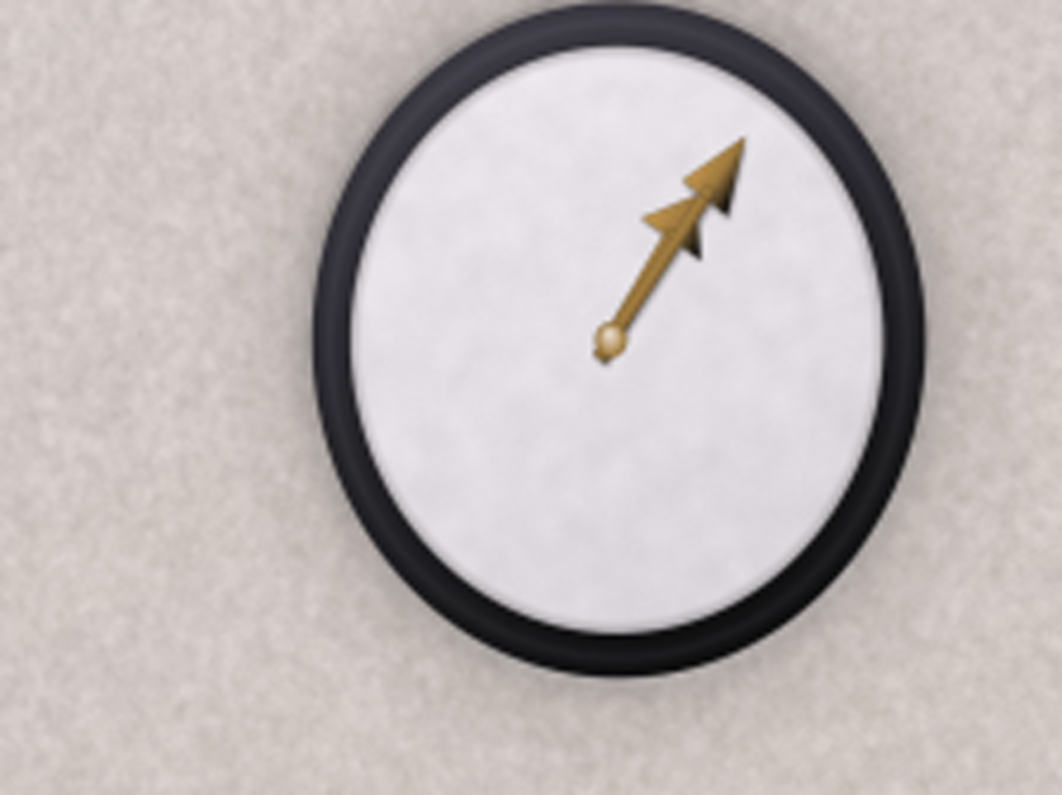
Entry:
h=1 m=6
